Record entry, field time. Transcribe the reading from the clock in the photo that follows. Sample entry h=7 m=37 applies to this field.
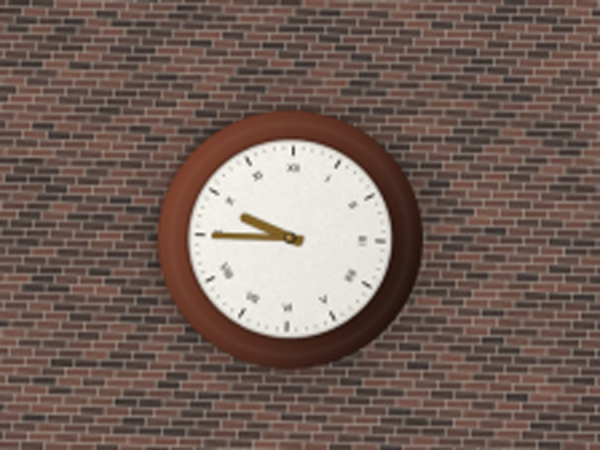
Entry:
h=9 m=45
